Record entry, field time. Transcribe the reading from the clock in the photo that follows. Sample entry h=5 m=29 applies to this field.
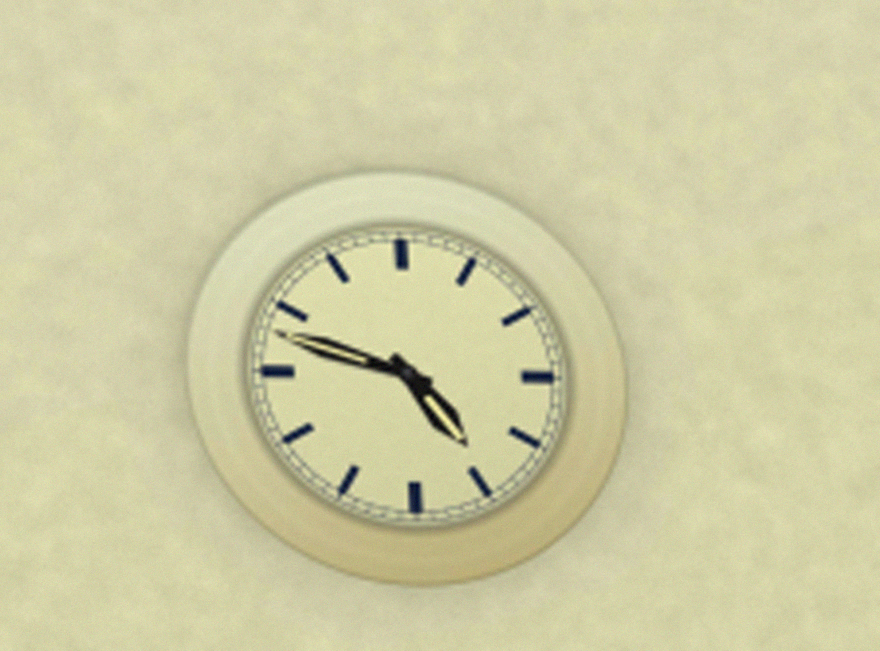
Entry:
h=4 m=48
